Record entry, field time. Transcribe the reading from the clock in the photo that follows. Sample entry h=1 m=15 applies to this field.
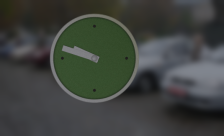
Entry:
h=9 m=48
